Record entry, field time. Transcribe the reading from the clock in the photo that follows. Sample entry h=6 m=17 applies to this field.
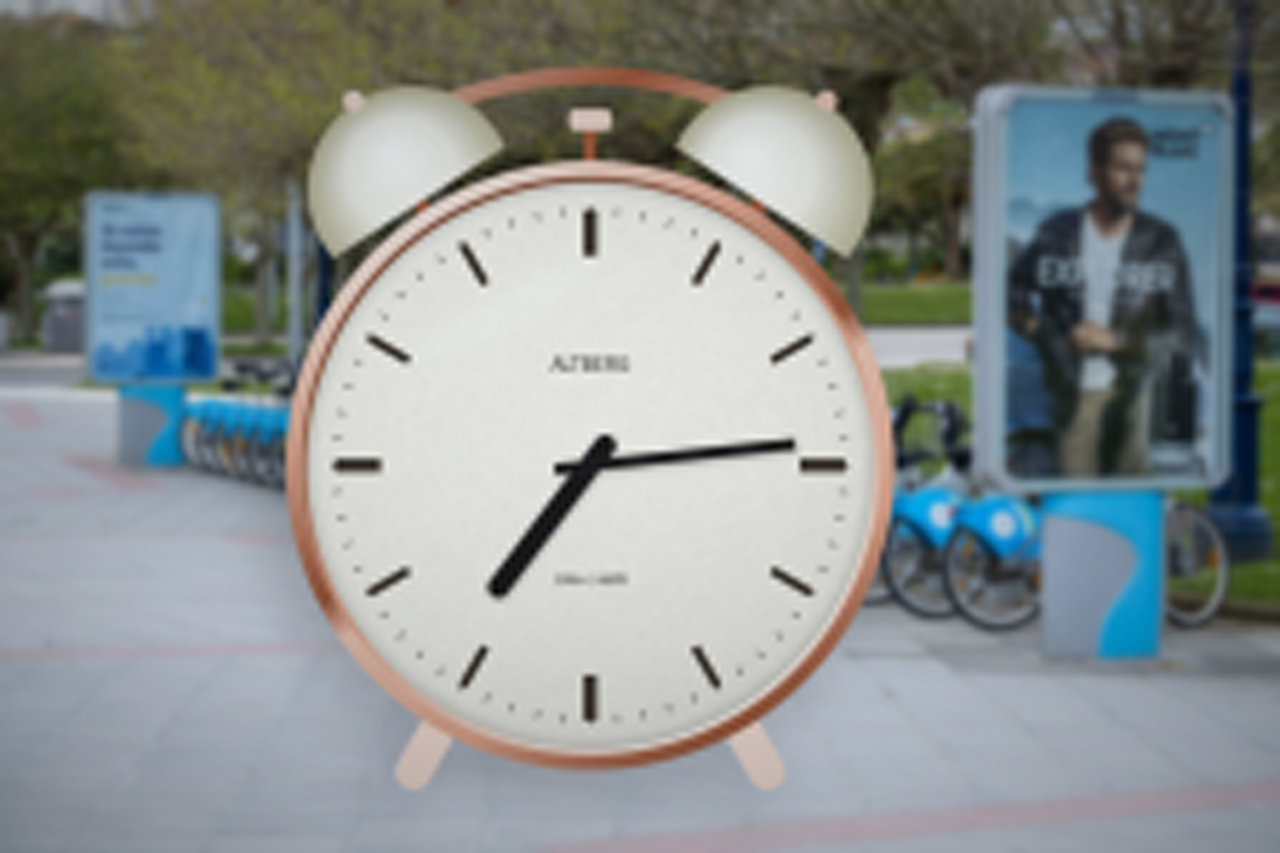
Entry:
h=7 m=14
